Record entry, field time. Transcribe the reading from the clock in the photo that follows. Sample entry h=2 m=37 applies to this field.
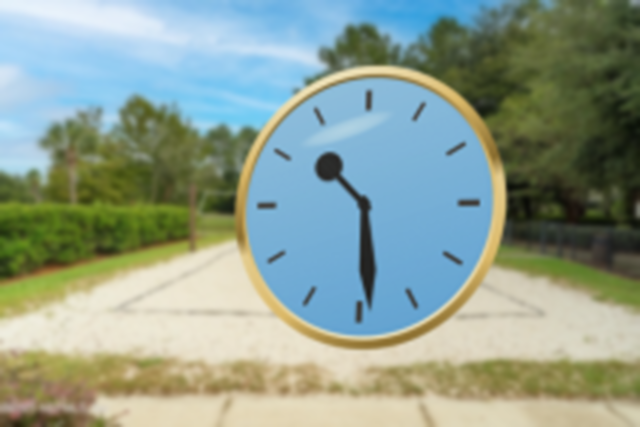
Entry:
h=10 m=29
